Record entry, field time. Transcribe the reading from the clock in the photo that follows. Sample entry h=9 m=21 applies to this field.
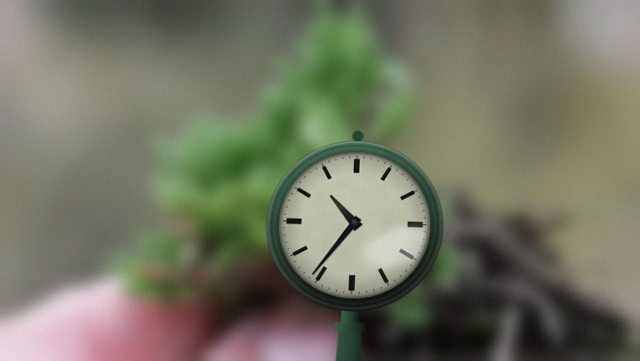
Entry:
h=10 m=36
